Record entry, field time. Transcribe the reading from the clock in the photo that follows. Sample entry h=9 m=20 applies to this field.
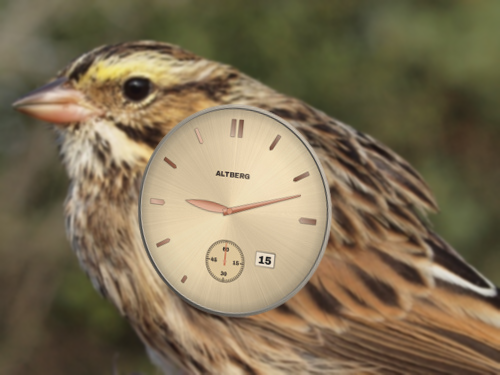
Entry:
h=9 m=12
